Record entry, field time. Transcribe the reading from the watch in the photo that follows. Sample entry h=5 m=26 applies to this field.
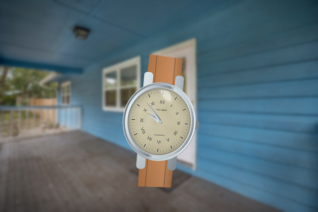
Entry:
h=9 m=53
